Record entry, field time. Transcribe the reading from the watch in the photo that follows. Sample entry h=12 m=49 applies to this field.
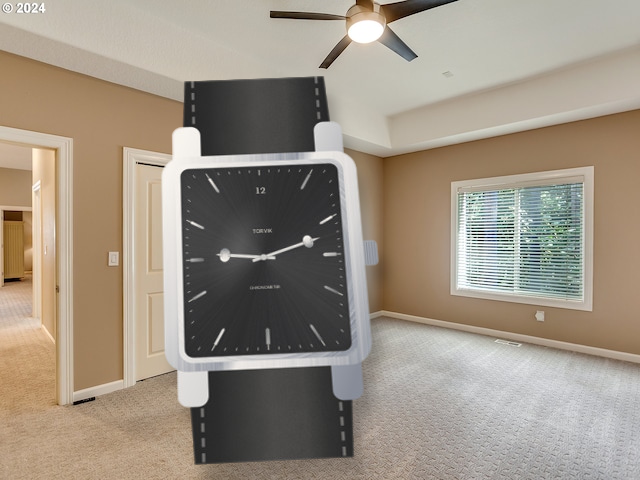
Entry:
h=9 m=12
